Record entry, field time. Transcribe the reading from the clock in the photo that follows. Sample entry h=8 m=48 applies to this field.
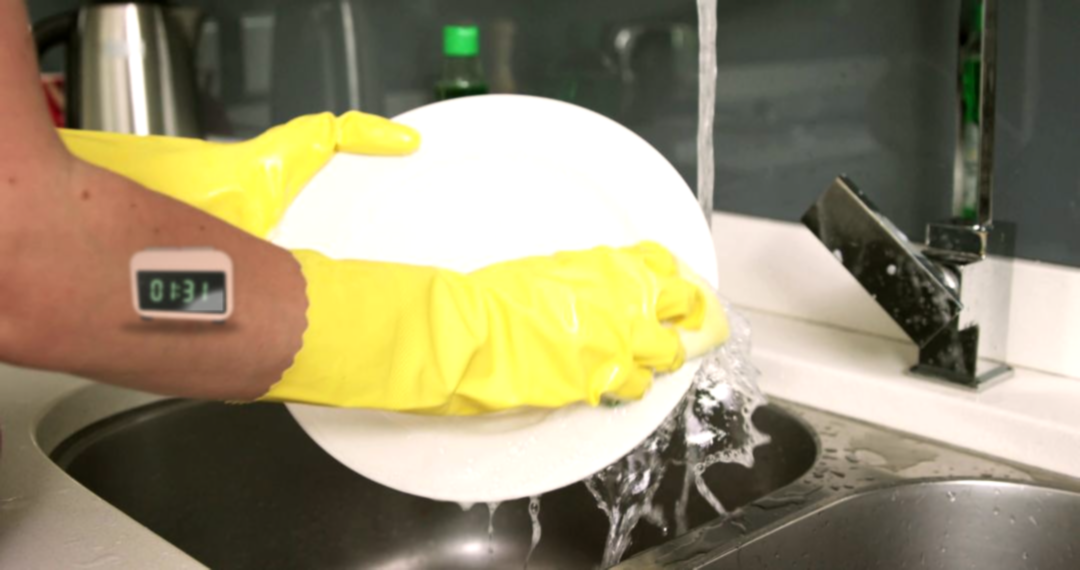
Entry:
h=1 m=31
